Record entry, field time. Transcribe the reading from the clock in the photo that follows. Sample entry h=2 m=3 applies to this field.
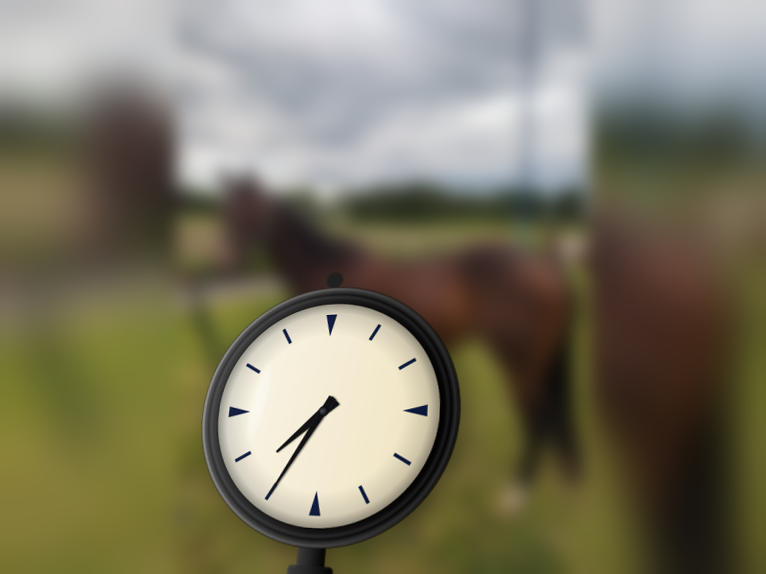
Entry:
h=7 m=35
